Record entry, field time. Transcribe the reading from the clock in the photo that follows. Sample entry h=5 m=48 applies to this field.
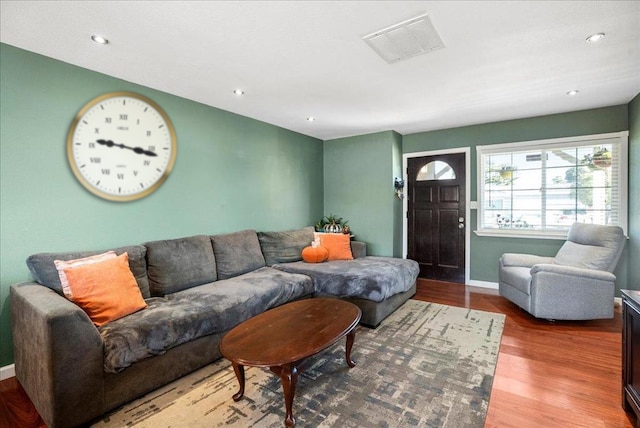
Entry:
h=9 m=17
